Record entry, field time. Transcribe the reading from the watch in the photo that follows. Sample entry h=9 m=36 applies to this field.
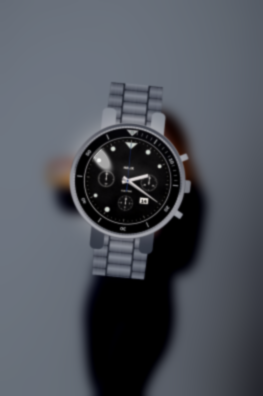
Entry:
h=2 m=20
